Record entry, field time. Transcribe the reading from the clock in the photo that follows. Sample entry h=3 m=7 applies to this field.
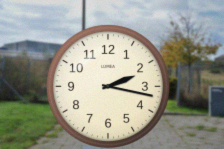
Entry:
h=2 m=17
